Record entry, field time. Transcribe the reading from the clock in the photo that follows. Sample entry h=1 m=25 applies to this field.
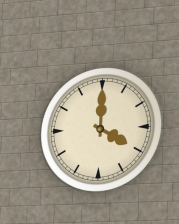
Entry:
h=4 m=0
